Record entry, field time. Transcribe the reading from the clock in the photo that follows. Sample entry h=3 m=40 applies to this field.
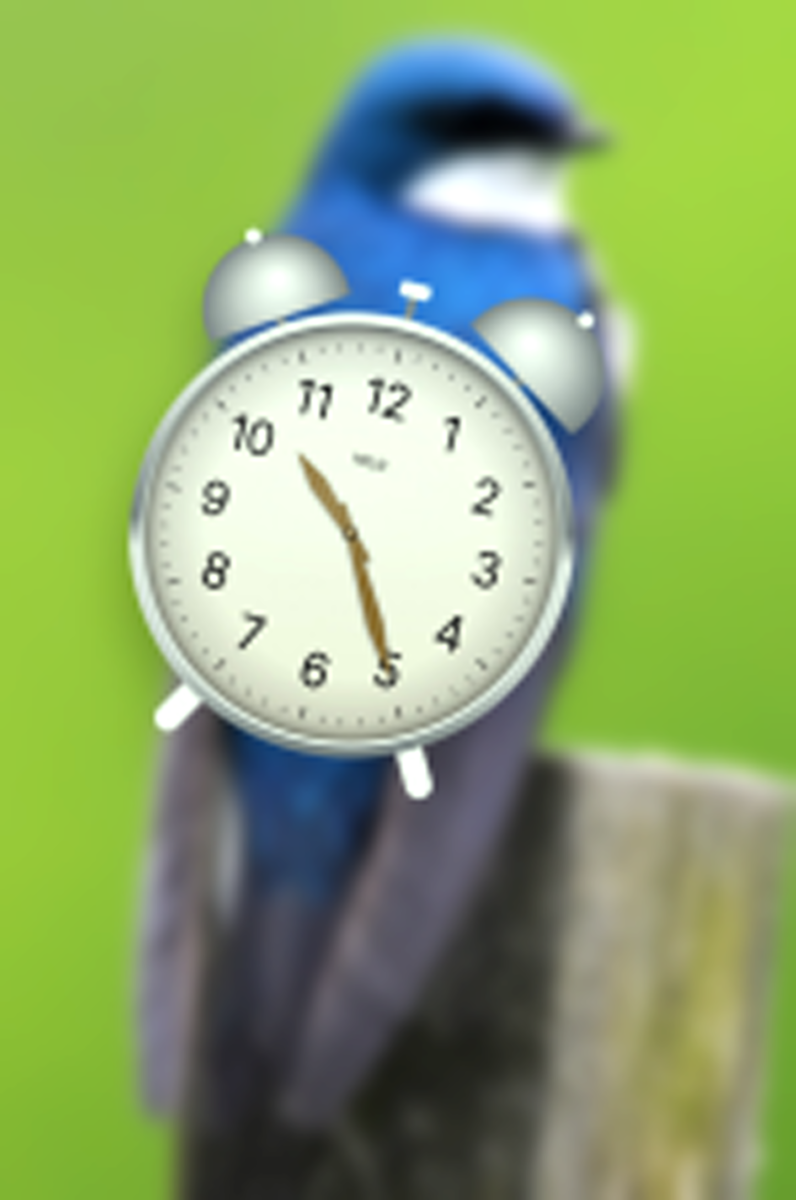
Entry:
h=10 m=25
